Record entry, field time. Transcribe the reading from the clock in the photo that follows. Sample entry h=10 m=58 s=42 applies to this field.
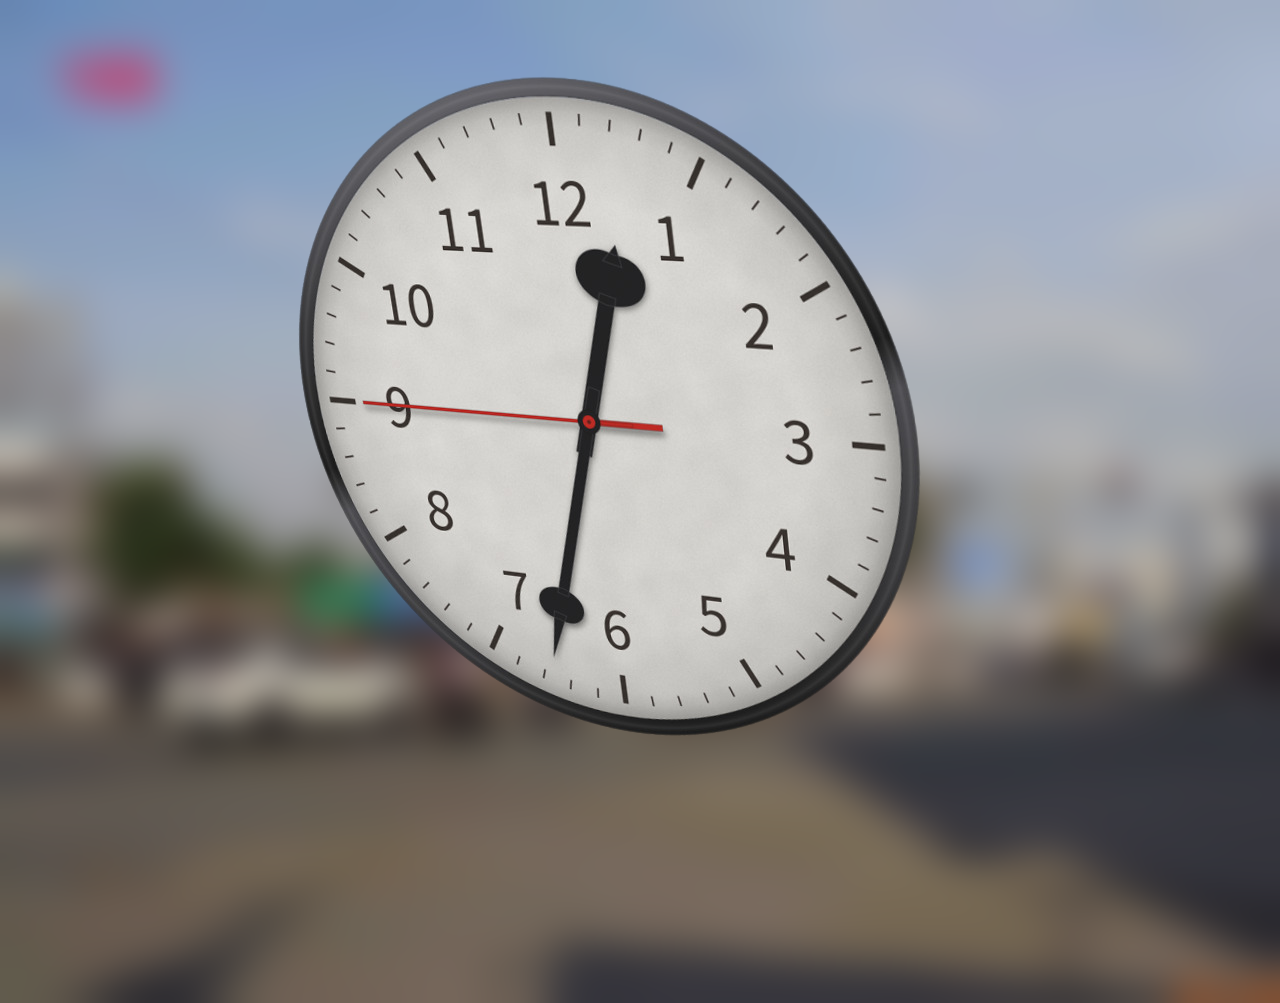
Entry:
h=12 m=32 s=45
